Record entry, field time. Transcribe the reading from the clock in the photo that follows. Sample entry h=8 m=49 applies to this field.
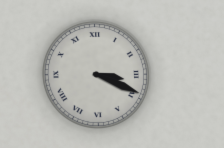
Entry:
h=3 m=19
